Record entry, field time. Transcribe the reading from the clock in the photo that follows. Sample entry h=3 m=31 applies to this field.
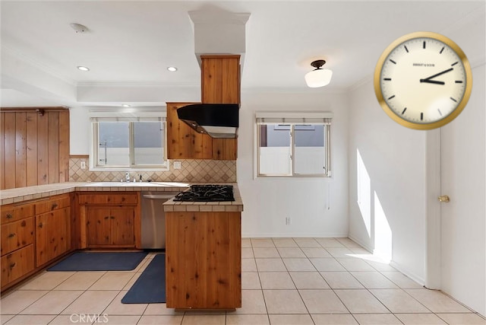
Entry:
h=3 m=11
